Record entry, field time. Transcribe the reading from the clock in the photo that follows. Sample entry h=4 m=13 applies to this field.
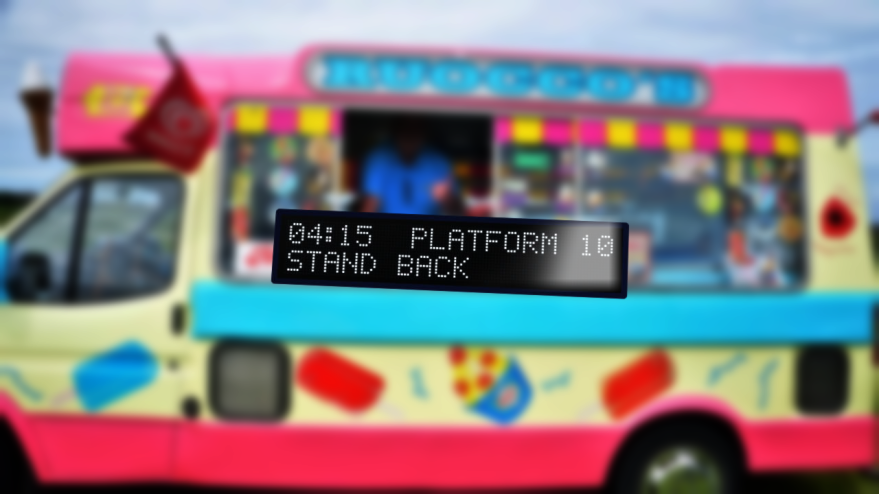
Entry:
h=4 m=15
